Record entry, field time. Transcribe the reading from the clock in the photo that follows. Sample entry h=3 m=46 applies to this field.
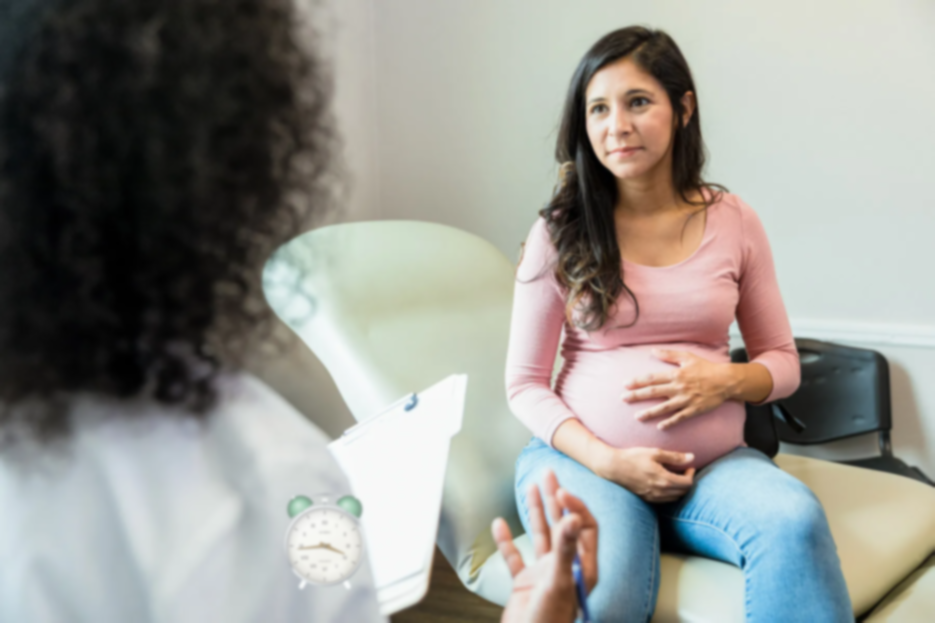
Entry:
h=3 m=44
